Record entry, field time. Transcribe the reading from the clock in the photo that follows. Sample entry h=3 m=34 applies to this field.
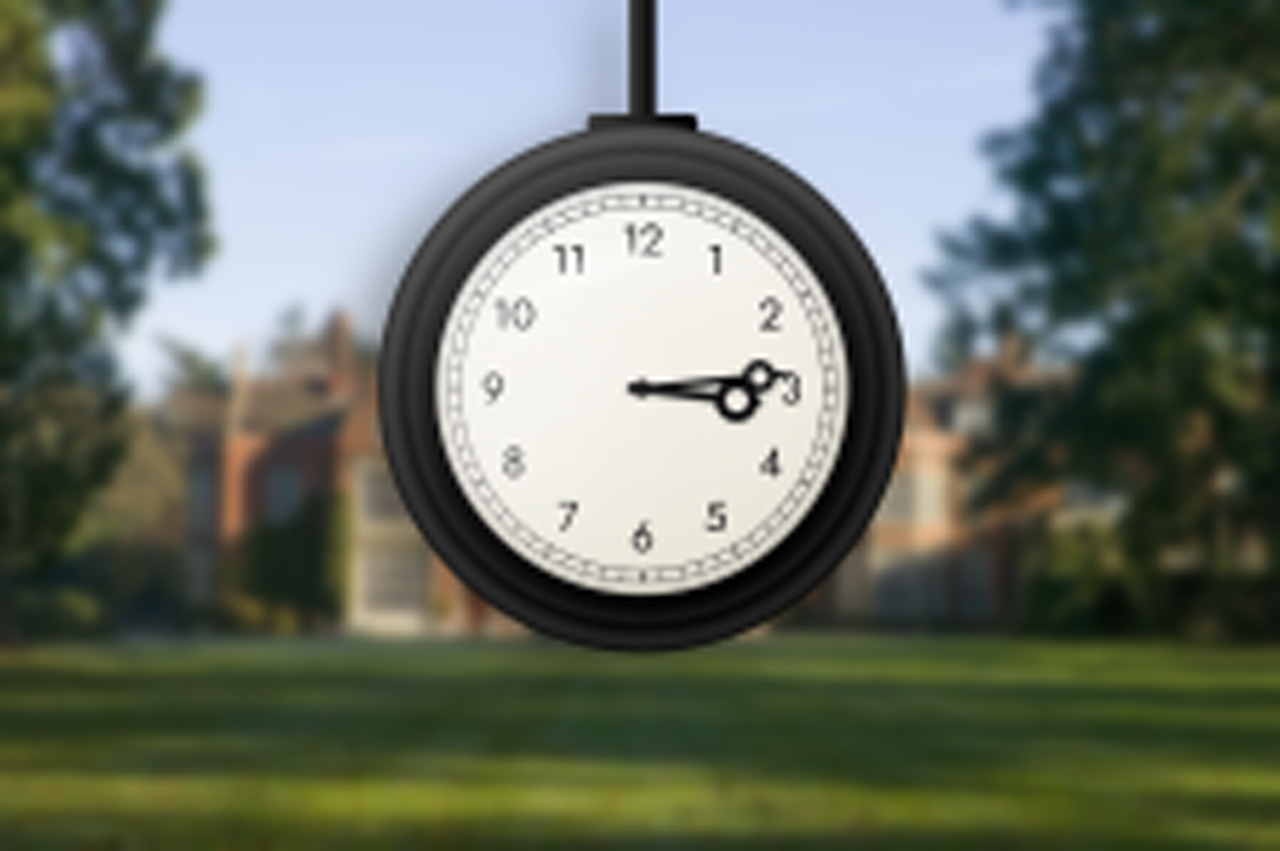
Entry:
h=3 m=14
